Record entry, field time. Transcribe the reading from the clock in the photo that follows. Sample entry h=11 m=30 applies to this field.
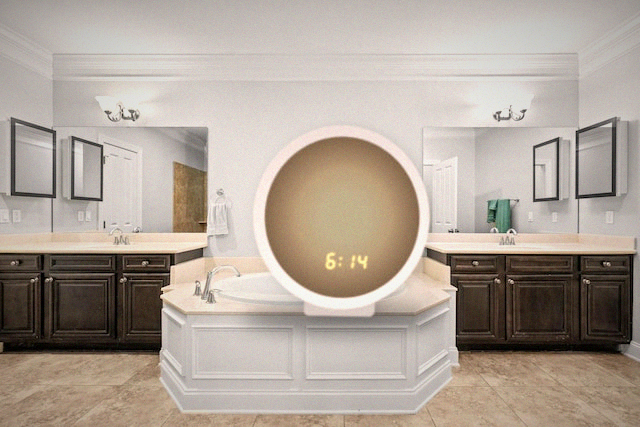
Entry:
h=6 m=14
